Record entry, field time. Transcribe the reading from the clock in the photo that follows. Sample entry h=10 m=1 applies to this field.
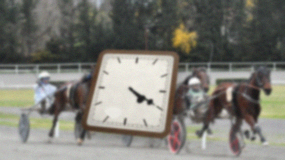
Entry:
h=4 m=20
